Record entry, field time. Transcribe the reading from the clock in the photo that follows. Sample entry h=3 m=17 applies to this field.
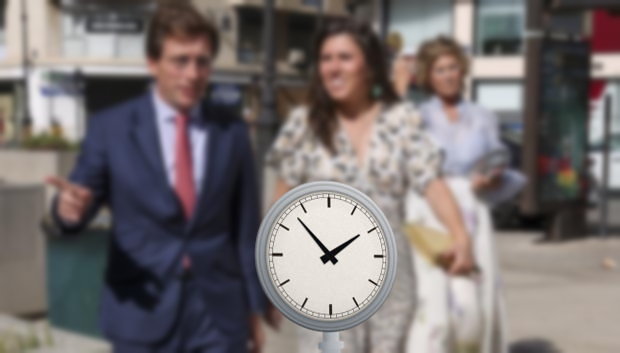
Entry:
h=1 m=53
